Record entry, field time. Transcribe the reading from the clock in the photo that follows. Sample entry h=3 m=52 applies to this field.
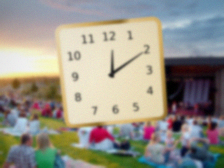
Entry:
h=12 m=10
